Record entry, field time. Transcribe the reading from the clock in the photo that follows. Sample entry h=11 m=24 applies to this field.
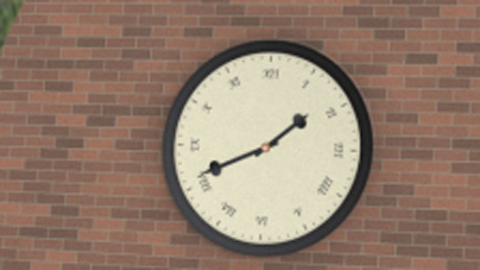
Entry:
h=1 m=41
